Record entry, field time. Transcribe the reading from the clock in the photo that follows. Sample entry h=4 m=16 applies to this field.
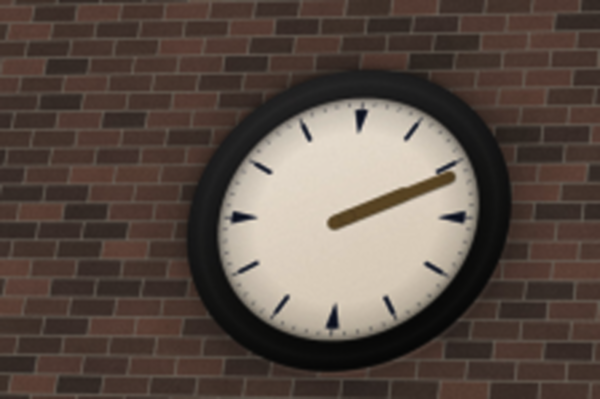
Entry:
h=2 m=11
